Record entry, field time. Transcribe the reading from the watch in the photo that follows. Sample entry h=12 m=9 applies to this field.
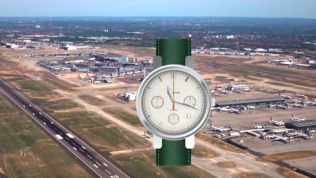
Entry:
h=11 m=18
